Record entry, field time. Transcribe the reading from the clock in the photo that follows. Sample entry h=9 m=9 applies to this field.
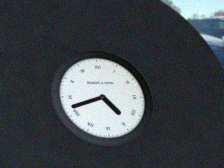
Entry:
h=4 m=42
